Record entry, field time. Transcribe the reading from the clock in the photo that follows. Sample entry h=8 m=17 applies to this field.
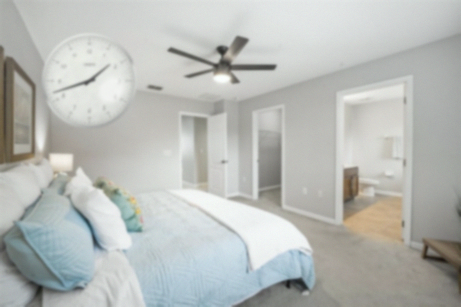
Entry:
h=1 m=42
